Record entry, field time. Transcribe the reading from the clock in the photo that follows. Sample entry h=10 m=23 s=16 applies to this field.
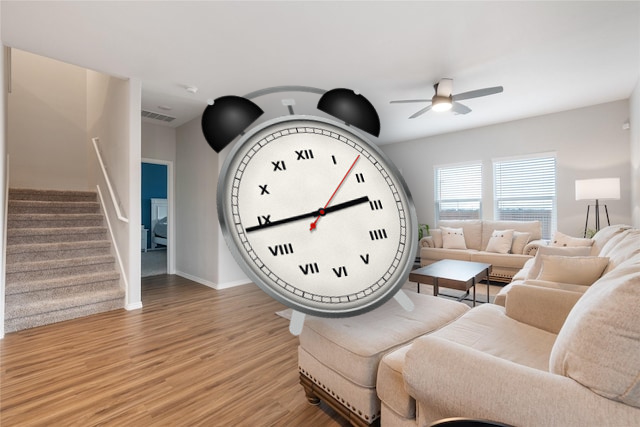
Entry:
h=2 m=44 s=8
